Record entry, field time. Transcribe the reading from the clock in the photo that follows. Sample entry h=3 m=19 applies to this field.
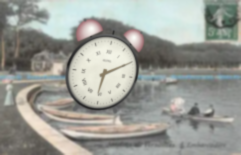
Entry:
h=6 m=10
